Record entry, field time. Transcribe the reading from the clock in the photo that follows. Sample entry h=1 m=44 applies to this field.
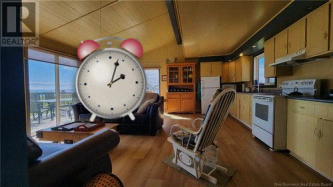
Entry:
h=2 m=3
